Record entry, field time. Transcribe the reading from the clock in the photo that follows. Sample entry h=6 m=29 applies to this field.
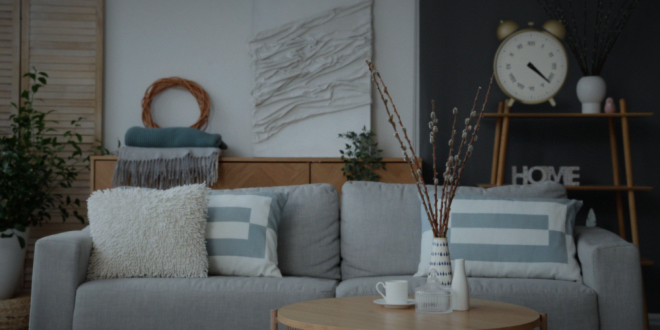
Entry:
h=4 m=22
